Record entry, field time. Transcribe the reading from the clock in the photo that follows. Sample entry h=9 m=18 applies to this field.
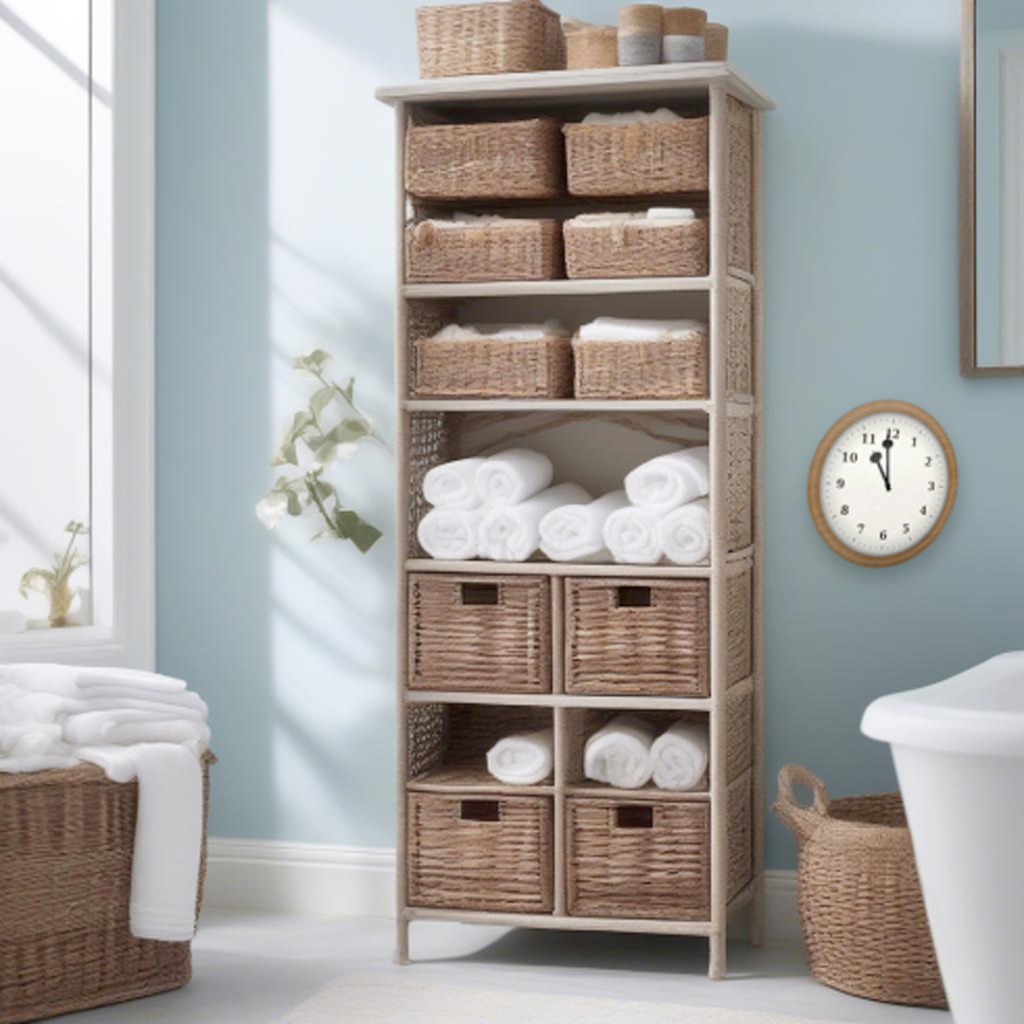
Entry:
h=10 m=59
